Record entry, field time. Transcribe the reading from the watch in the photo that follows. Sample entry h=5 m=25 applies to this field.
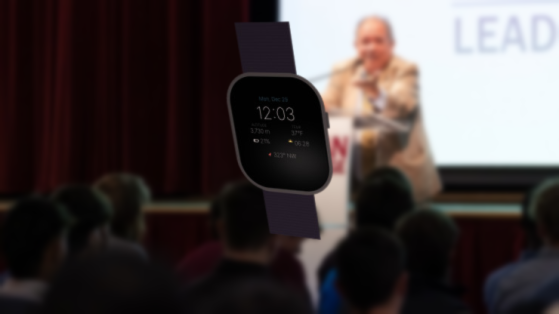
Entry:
h=12 m=3
